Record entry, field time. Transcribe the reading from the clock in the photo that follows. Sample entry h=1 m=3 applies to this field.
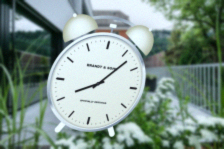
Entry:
h=8 m=7
